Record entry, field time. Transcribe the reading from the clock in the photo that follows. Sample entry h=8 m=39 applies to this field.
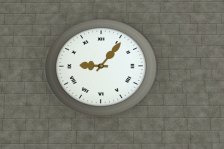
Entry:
h=9 m=6
